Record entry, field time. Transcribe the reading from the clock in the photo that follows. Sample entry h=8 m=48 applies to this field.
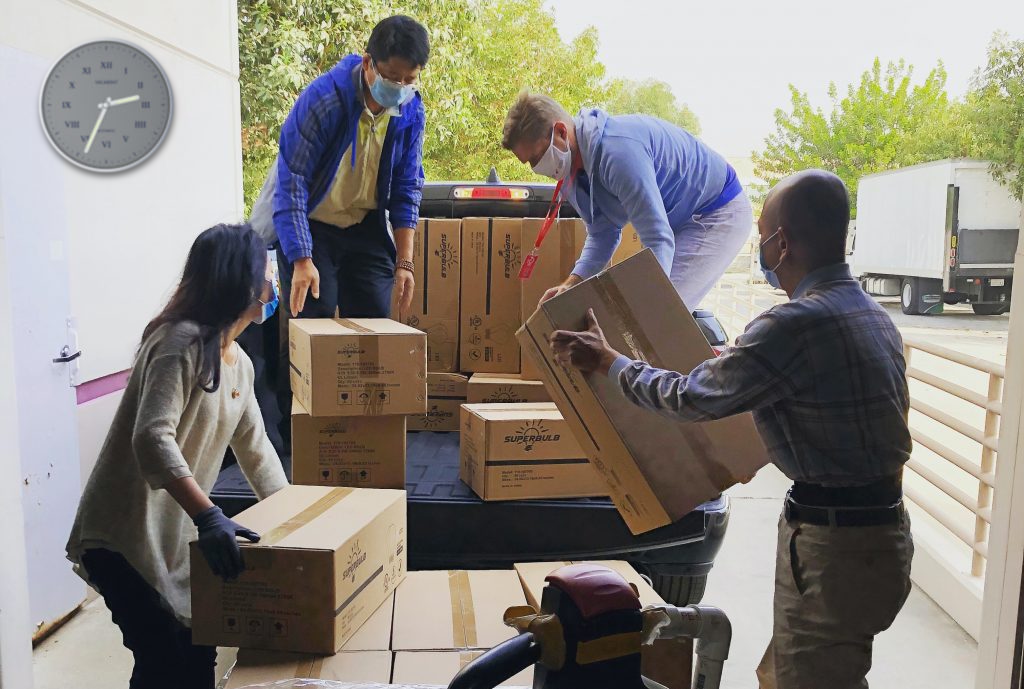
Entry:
h=2 m=34
